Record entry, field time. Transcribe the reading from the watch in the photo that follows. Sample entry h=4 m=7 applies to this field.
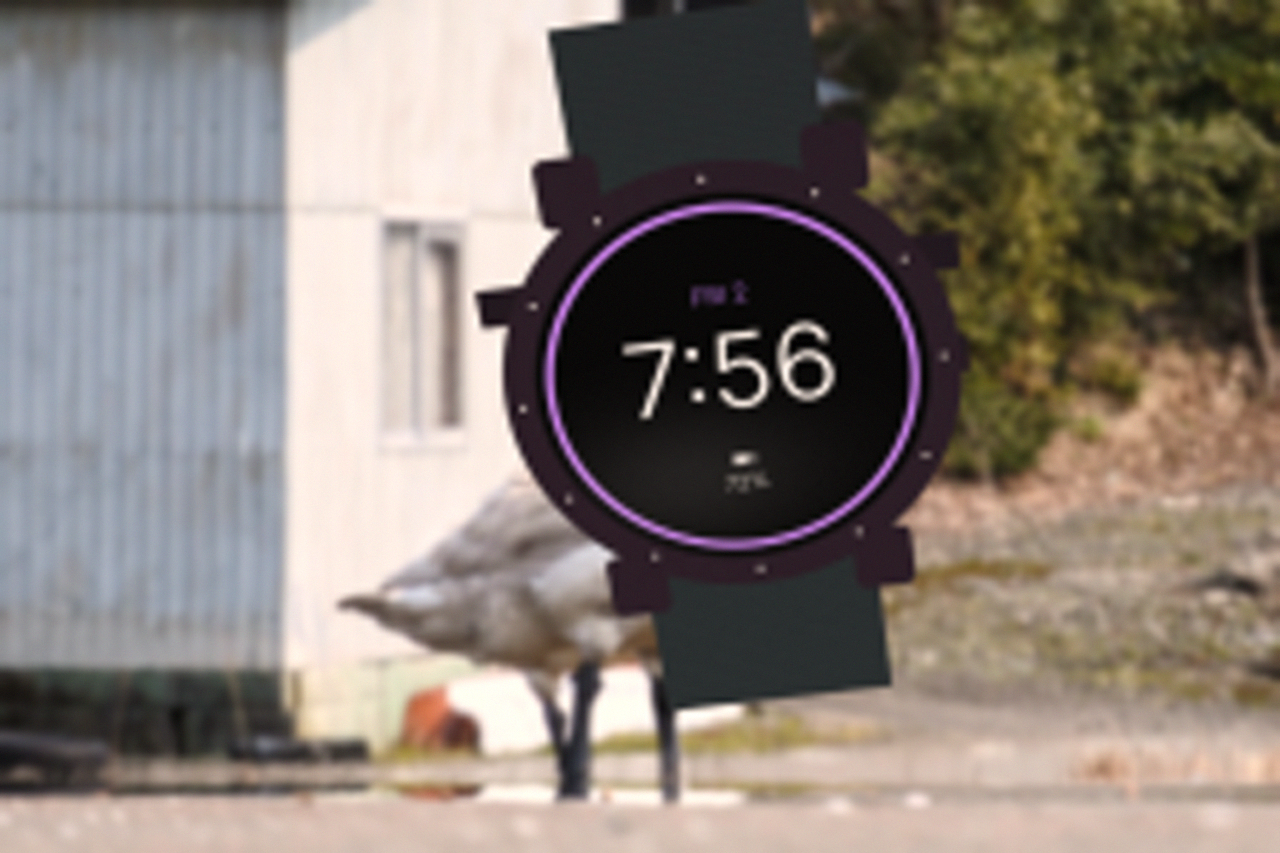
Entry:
h=7 m=56
